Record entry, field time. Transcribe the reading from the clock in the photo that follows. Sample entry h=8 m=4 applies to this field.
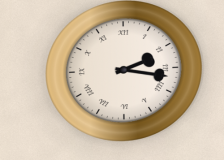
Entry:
h=2 m=17
